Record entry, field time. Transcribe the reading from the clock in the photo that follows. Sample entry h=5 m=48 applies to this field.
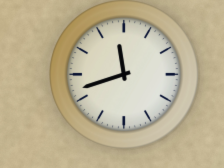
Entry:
h=11 m=42
